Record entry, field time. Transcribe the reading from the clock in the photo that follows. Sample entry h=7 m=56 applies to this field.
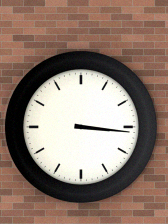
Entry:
h=3 m=16
